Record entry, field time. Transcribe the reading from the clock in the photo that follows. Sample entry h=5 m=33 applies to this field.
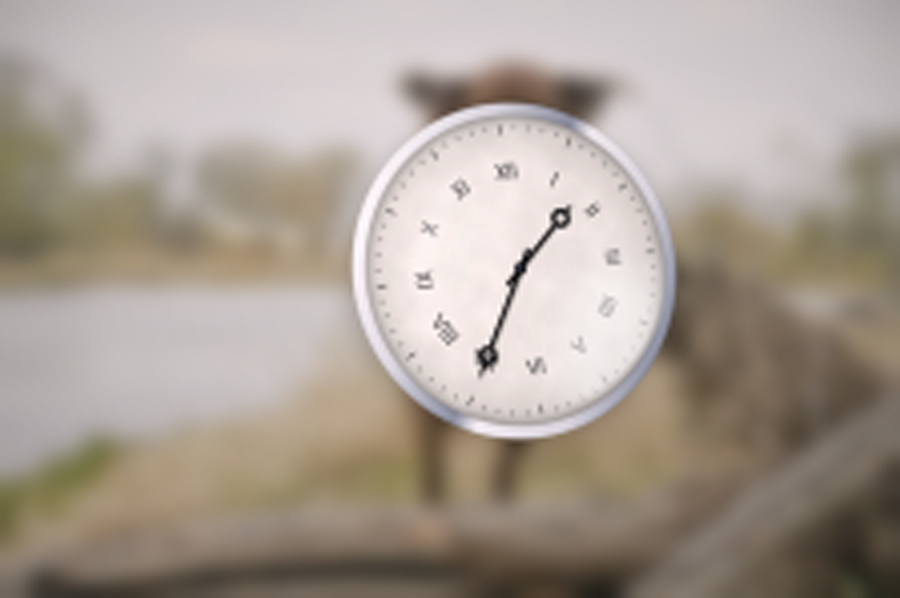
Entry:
h=1 m=35
